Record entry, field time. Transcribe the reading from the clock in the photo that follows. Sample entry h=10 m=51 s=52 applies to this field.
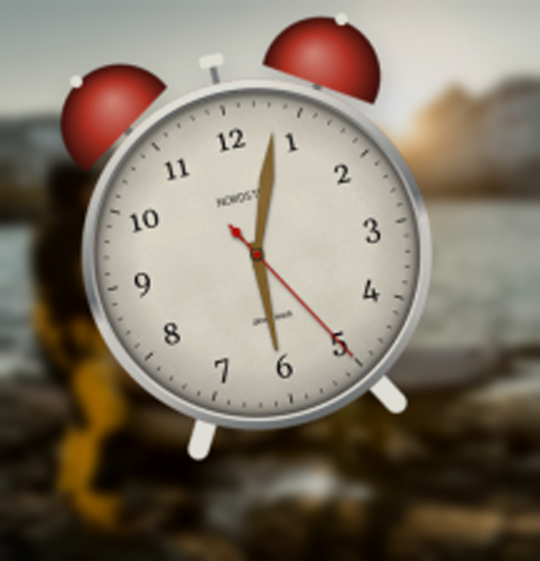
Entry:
h=6 m=3 s=25
